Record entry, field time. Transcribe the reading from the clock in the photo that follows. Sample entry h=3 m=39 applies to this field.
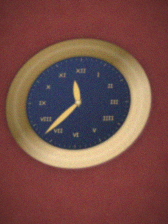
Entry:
h=11 m=37
